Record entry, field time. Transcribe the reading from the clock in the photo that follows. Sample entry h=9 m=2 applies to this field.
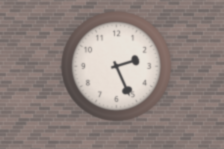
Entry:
h=2 m=26
